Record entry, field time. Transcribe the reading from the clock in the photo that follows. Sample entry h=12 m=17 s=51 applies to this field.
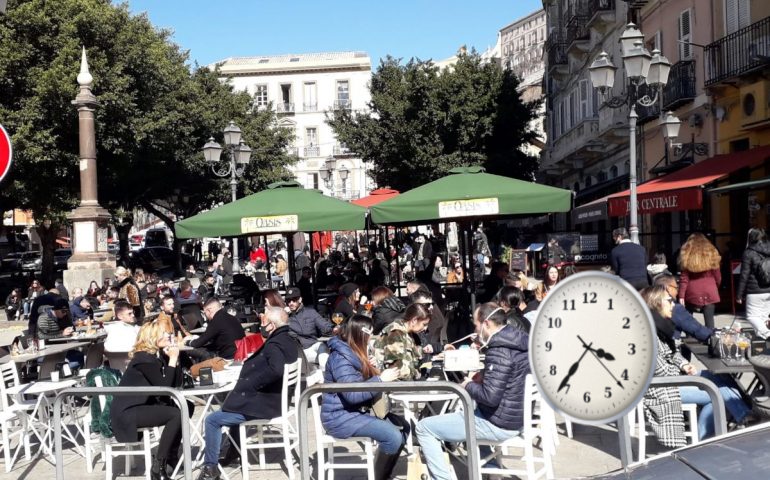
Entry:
h=3 m=36 s=22
